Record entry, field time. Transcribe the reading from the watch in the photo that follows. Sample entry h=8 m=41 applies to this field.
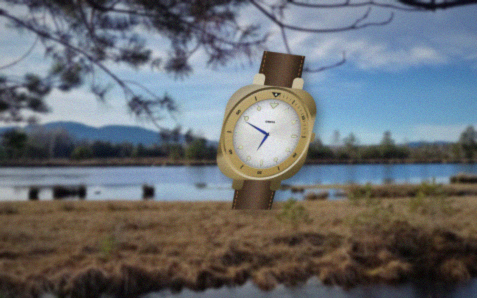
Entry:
h=6 m=49
